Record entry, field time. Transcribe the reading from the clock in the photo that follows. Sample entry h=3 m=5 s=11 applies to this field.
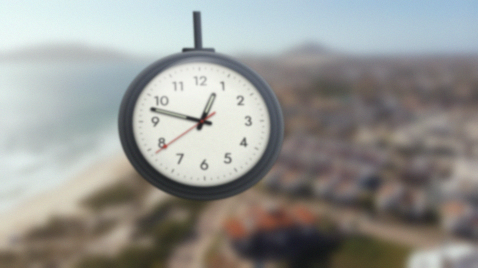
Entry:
h=12 m=47 s=39
